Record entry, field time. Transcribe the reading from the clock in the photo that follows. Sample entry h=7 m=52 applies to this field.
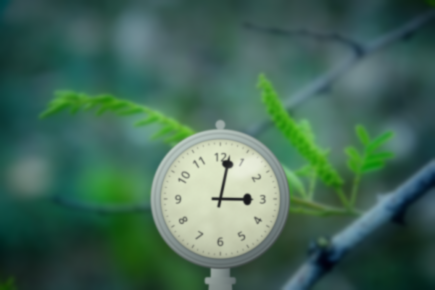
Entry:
h=3 m=2
